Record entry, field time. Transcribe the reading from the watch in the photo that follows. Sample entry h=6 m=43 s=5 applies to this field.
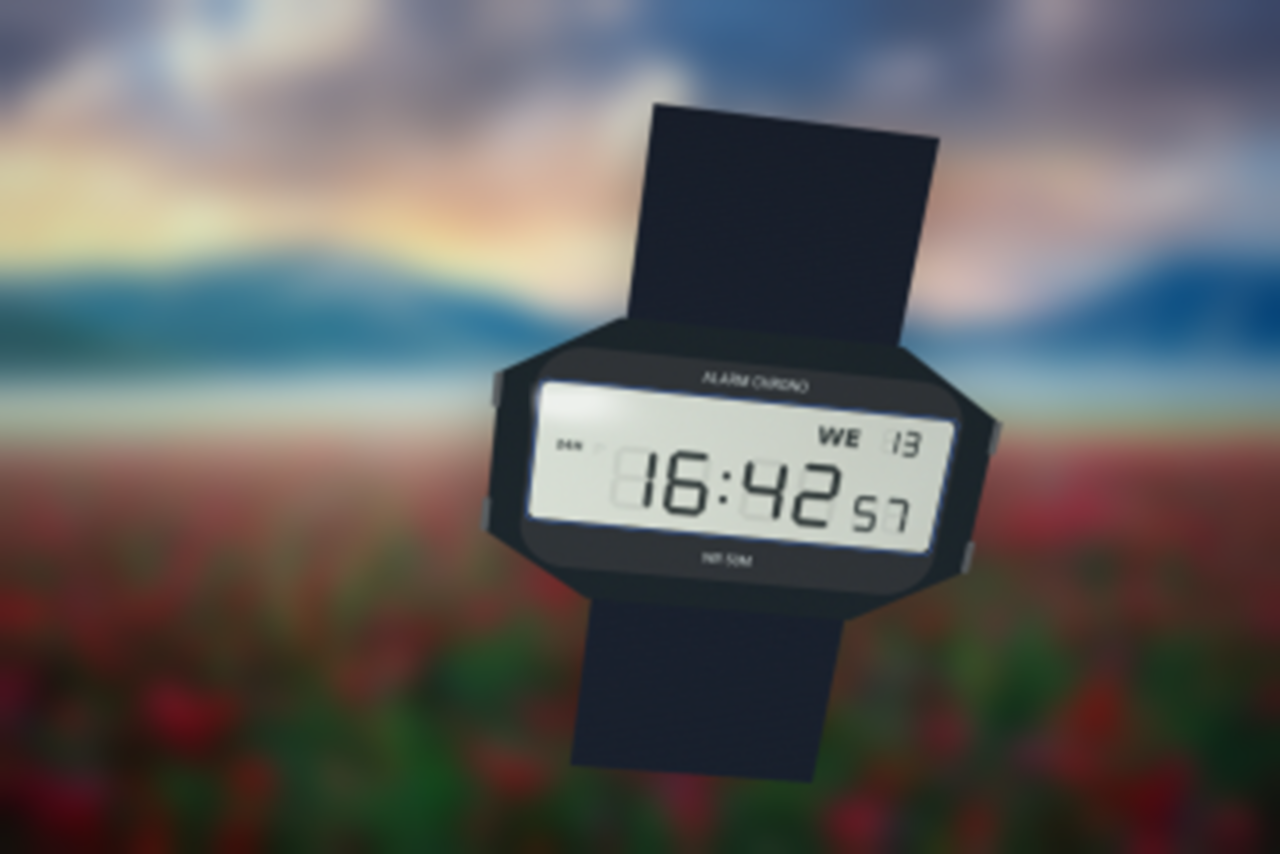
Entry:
h=16 m=42 s=57
